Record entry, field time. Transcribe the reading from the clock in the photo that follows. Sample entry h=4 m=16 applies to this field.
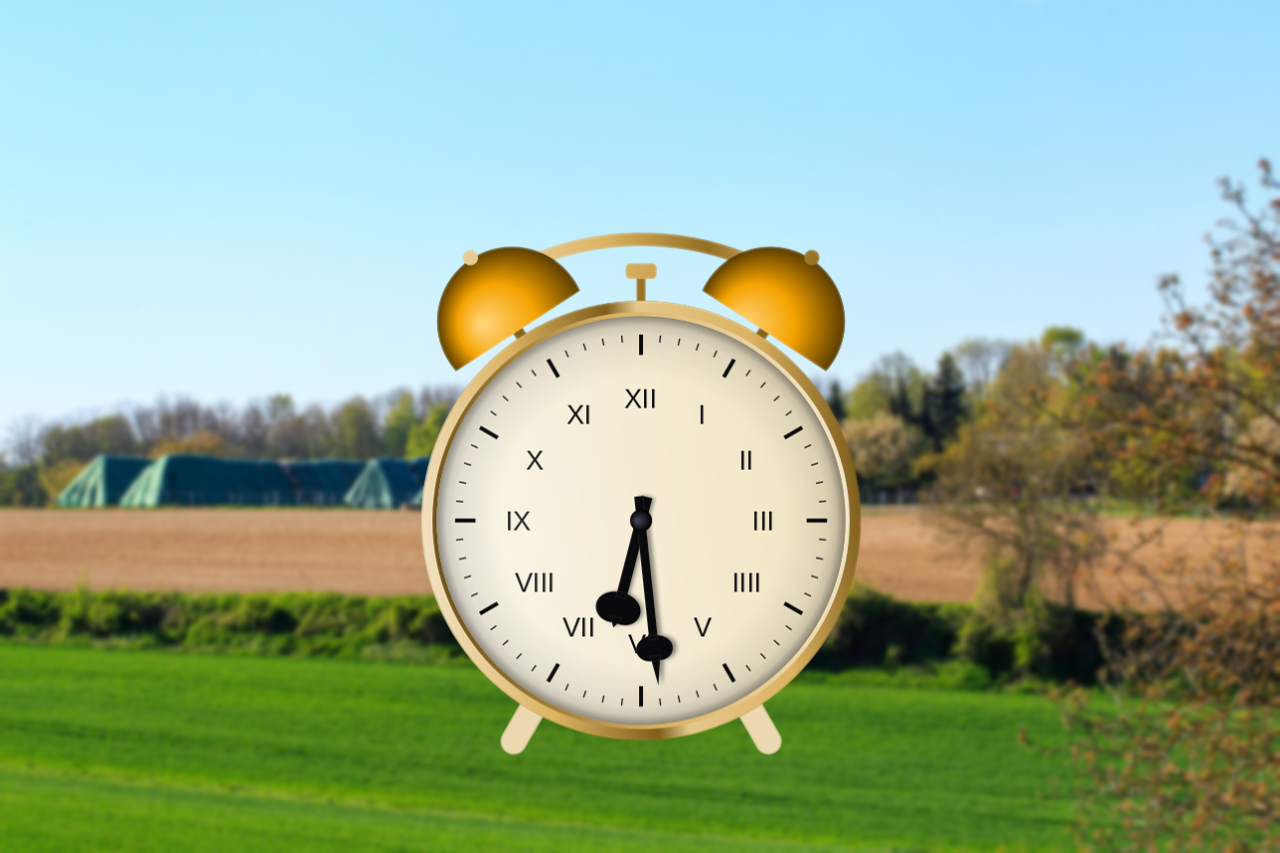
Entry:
h=6 m=29
